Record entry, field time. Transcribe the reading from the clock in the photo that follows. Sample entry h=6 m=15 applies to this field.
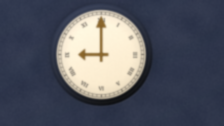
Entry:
h=9 m=0
